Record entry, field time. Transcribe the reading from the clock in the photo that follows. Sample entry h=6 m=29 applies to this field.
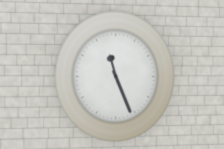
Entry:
h=11 m=26
